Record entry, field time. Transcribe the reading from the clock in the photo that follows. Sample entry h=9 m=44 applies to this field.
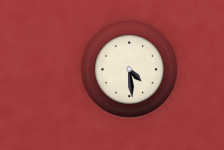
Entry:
h=4 m=29
